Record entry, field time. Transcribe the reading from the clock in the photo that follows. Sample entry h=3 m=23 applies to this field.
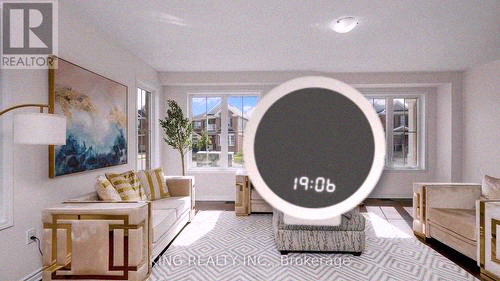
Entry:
h=19 m=6
